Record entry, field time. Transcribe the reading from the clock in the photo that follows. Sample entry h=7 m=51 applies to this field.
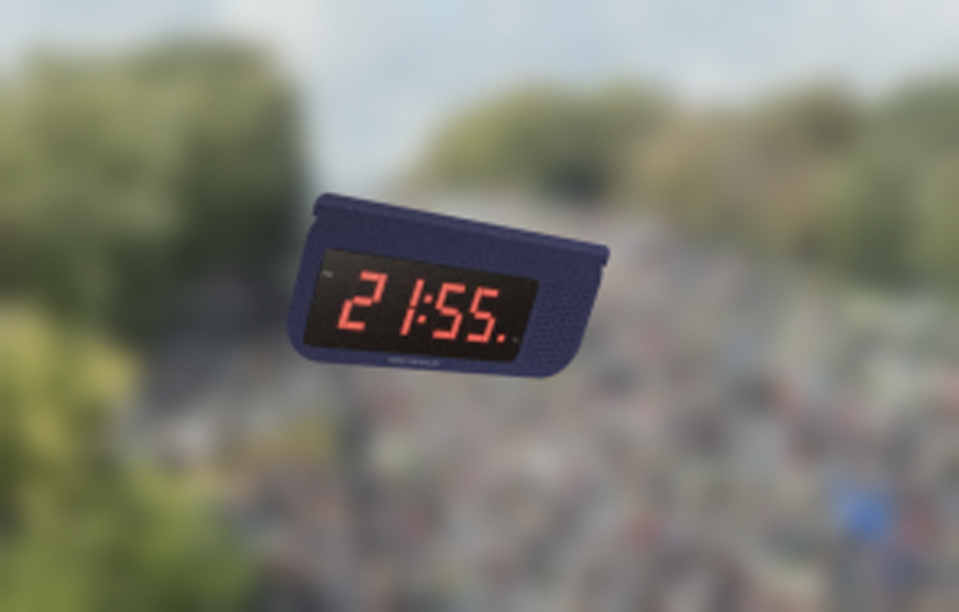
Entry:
h=21 m=55
